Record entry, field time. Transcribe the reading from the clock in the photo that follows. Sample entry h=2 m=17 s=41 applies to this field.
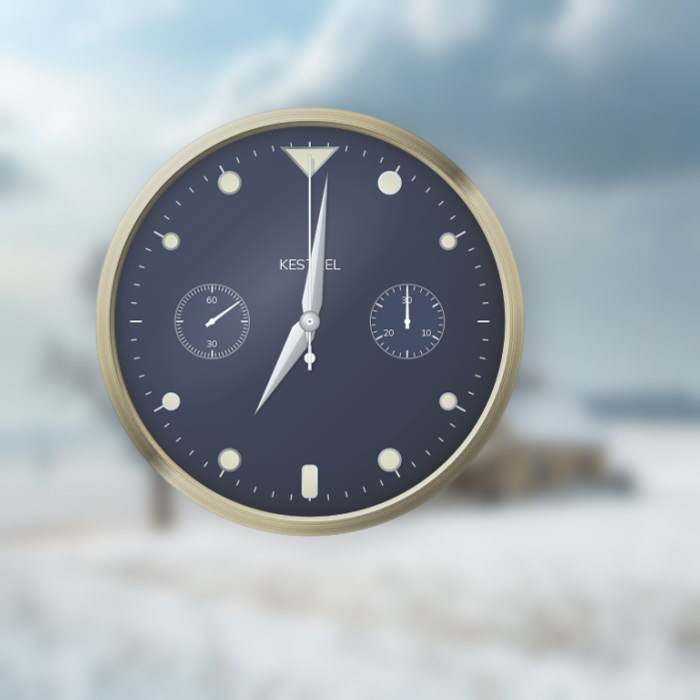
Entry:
h=7 m=1 s=9
